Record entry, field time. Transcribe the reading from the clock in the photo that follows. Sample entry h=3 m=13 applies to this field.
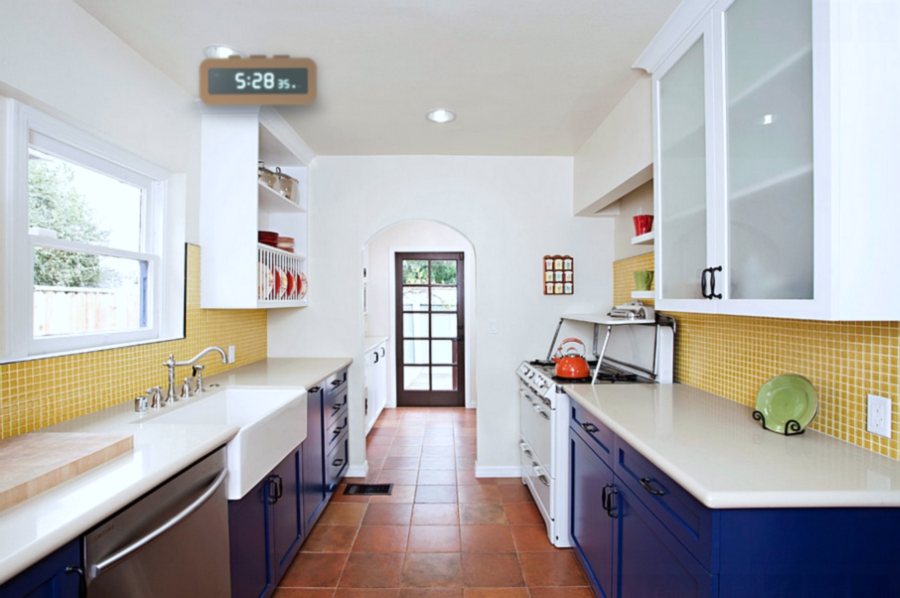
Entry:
h=5 m=28
